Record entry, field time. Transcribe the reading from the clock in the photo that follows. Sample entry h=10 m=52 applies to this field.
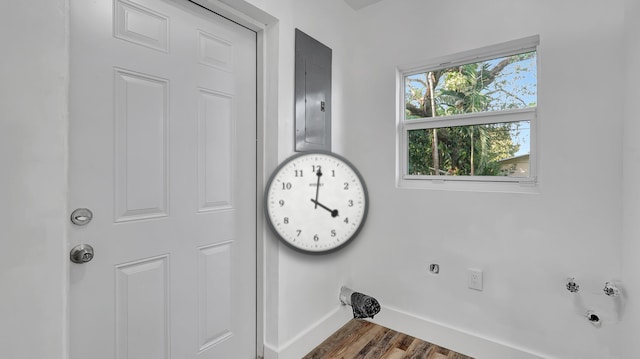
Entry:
h=4 m=1
